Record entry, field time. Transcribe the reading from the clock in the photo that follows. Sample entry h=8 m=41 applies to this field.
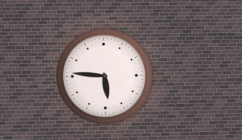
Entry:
h=5 m=46
